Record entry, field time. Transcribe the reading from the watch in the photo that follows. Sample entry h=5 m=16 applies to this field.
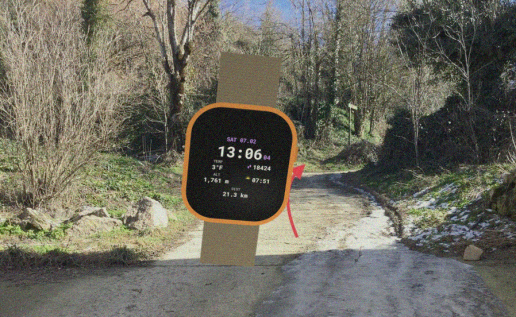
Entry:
h=13 m=6
